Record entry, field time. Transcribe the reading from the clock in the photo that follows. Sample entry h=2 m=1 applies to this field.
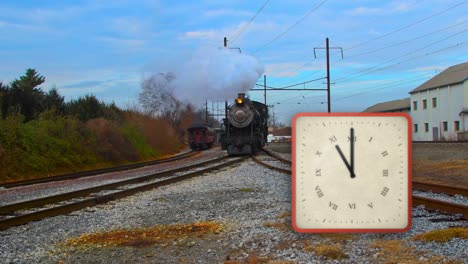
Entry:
h=11 m=0
